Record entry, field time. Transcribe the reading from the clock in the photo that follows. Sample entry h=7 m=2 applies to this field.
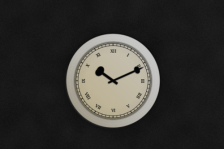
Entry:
h=10 m=11
